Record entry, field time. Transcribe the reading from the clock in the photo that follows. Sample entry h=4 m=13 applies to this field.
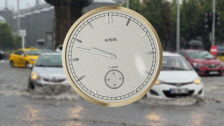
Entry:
h=9 m=48
